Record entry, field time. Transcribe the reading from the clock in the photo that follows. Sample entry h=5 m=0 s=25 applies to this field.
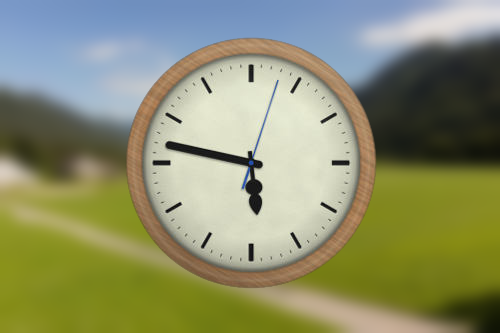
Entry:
h=5 m=47 s=3
